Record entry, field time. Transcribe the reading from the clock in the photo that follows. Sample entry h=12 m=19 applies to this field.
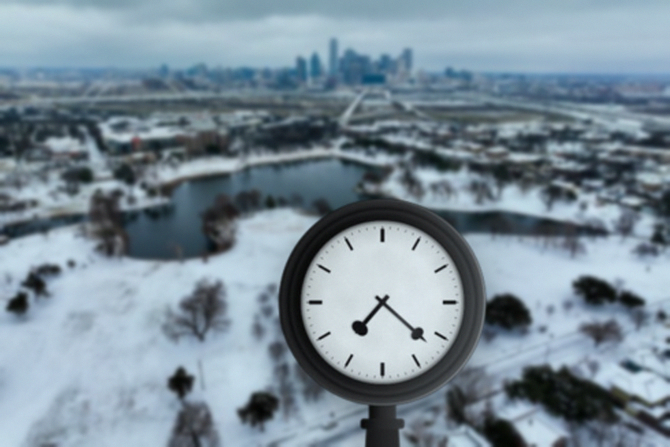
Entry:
h=7 m=22
